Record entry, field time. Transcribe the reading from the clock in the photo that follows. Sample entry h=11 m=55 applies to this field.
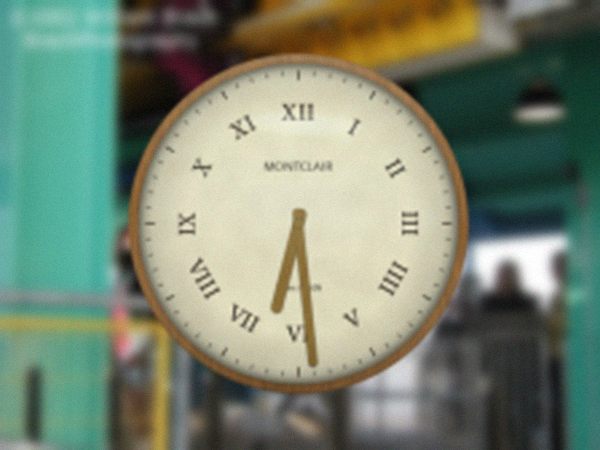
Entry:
h=6 m=29
